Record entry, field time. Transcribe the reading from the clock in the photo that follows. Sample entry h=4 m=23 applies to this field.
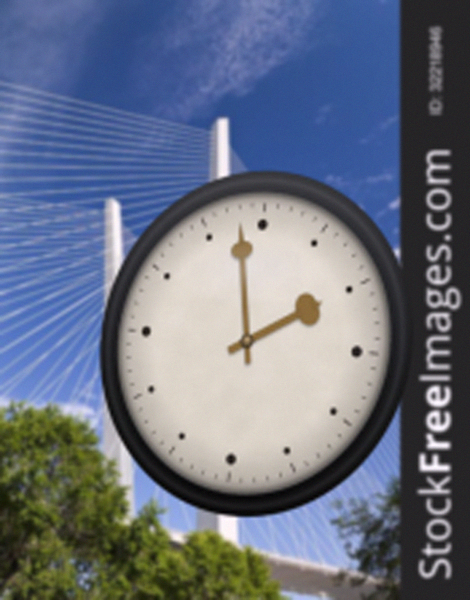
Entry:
h=1 m=58
